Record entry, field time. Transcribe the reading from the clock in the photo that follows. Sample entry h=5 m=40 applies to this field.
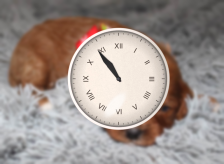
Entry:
h=10 m=54
